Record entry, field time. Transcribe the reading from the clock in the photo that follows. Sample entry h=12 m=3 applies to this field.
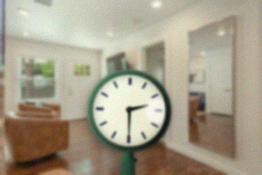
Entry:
h=2 m=30
